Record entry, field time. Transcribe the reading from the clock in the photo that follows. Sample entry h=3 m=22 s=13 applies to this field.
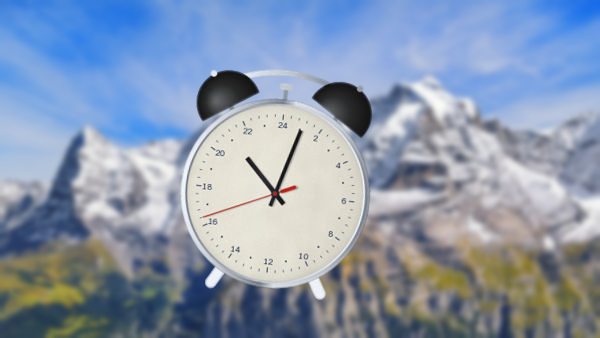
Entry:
h=21 m=2 s=41
